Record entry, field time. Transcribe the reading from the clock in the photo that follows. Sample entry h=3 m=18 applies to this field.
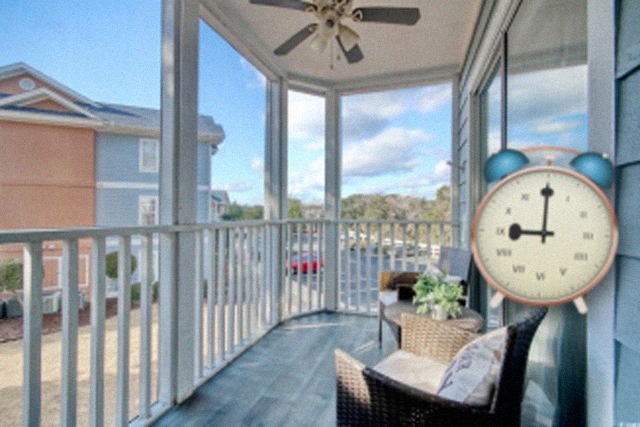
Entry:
h=9 m=0
